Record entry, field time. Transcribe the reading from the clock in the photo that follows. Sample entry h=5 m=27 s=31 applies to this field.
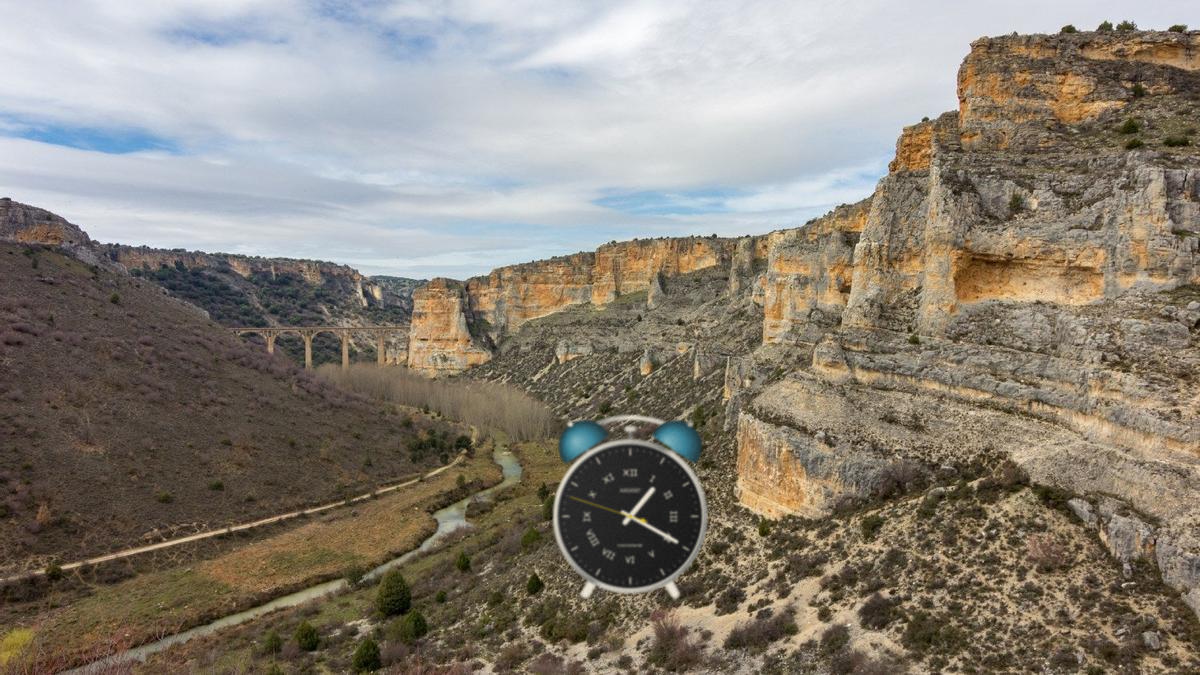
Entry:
h=1 m=19 s=48
